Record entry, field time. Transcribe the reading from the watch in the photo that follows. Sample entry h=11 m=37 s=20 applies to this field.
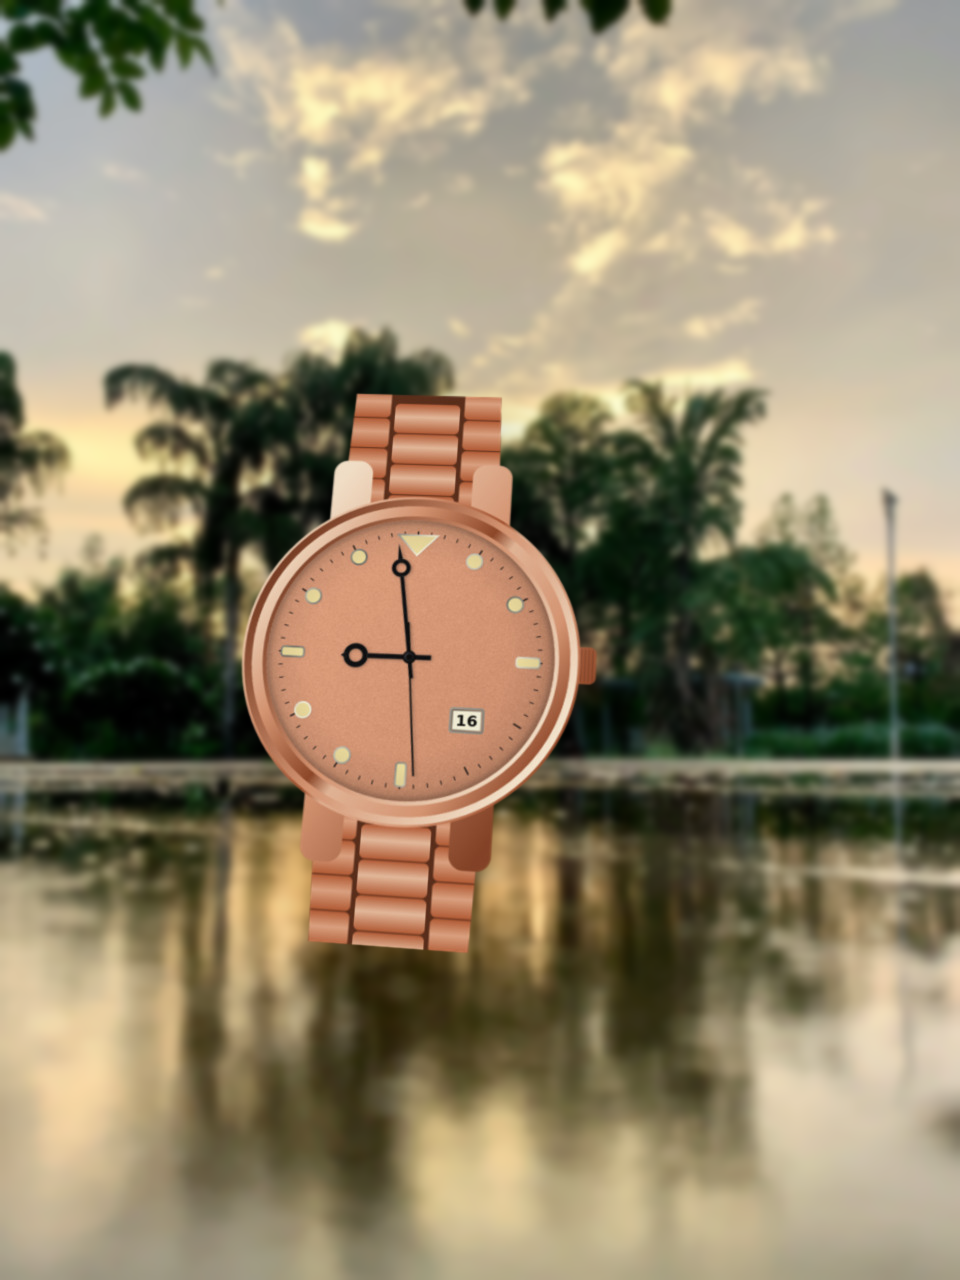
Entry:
h=8 m=58 s=29
